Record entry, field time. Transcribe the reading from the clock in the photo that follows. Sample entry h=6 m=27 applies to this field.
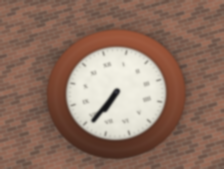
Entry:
h=7 m=39
